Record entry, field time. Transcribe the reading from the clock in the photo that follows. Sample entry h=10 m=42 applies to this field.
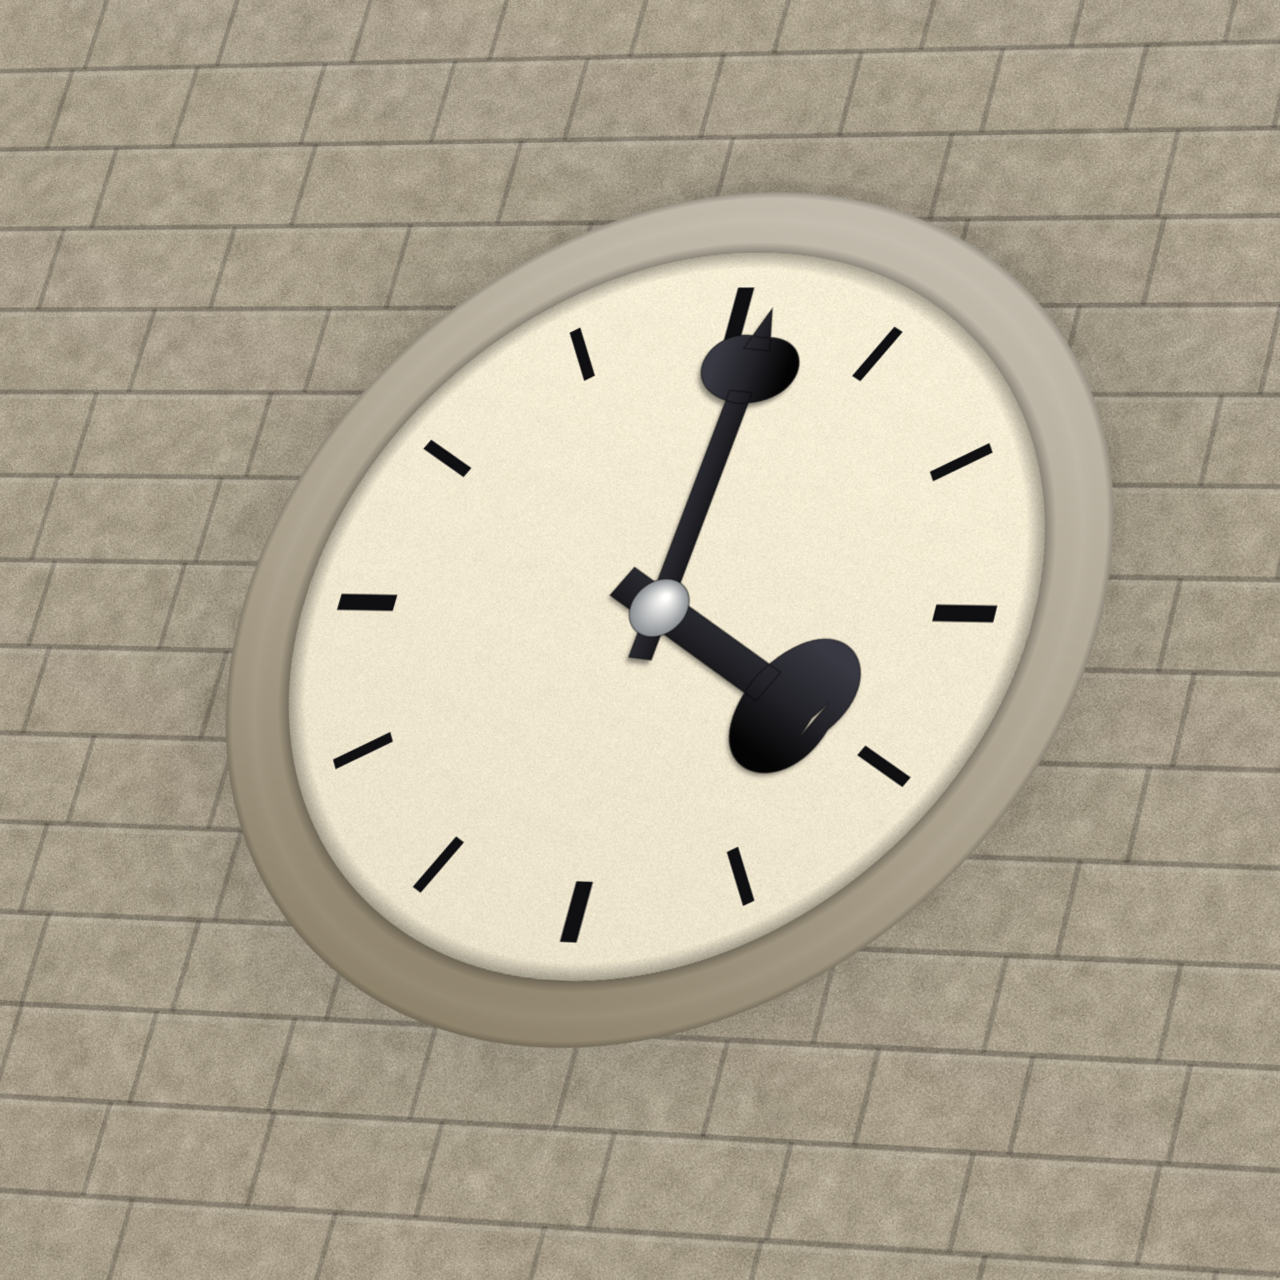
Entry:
h=4 m=1
